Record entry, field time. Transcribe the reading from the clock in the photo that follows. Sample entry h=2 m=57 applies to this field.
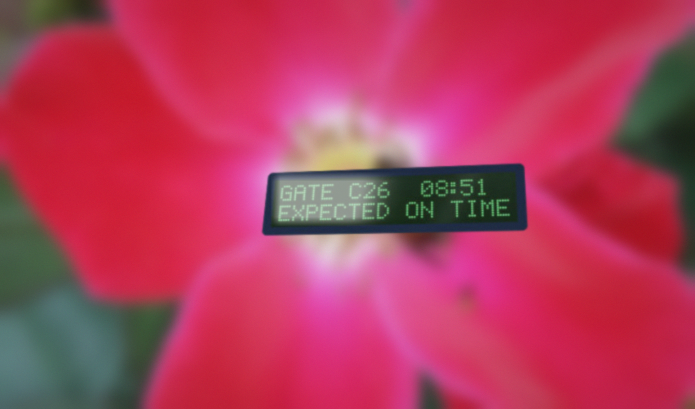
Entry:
h=8 m=51
